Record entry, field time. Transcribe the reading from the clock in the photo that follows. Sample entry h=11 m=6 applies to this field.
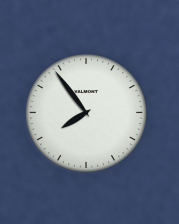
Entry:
h=7 m=54
